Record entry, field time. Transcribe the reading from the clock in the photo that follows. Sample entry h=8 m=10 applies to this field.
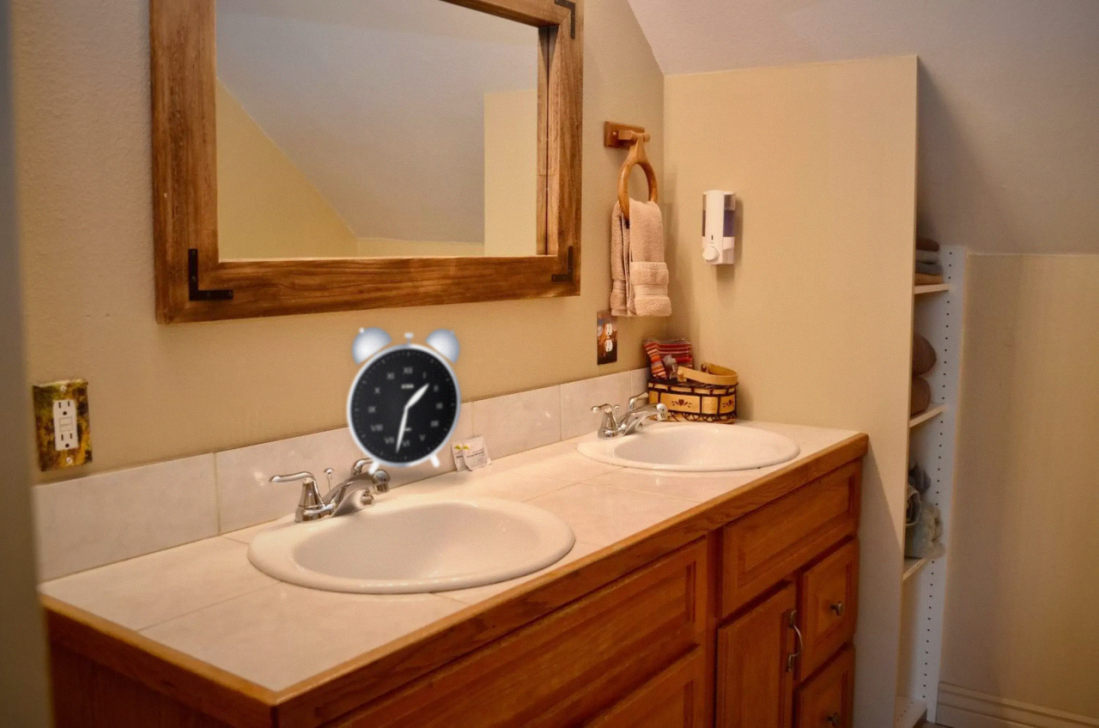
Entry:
h=1 m=32
